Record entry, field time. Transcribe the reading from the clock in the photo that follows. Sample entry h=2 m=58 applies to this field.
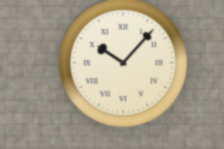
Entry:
h=10 m=7
